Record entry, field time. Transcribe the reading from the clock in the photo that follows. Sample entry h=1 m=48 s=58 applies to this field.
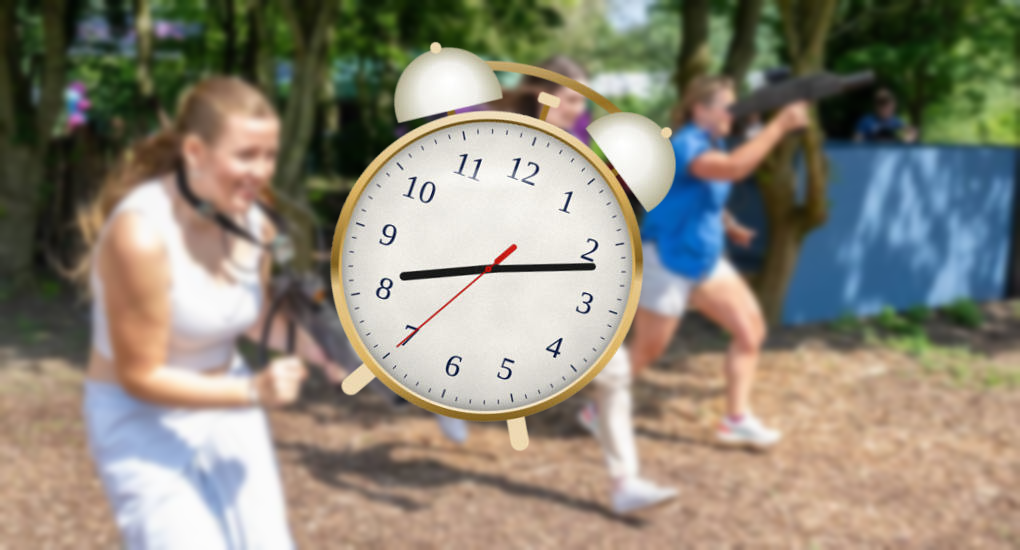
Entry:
h=8 m=11 s=35
